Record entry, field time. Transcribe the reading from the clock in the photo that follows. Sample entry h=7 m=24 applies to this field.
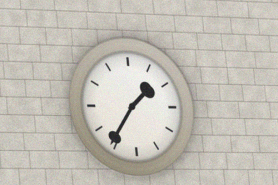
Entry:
h=1 m=36
